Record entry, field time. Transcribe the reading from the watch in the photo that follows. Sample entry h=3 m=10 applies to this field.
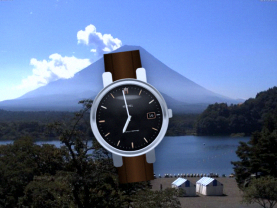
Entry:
h=6 m=59
